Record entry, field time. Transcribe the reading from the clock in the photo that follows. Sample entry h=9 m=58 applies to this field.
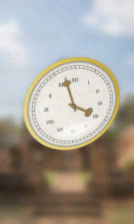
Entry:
h=3 m=57
